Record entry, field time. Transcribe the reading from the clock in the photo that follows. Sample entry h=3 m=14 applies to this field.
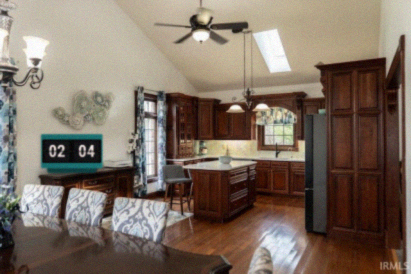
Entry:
h=2 m=4
